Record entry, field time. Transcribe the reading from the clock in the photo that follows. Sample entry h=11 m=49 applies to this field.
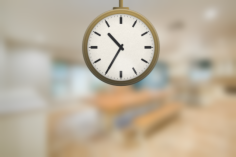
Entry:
h=10 m=35
